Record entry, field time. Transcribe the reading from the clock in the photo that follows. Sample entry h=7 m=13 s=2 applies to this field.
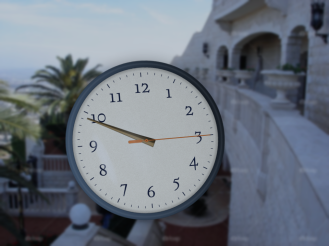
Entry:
h=9 m=49 s=15
